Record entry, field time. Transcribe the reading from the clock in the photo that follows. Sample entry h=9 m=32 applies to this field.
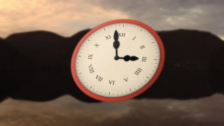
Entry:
h=2 m=58
